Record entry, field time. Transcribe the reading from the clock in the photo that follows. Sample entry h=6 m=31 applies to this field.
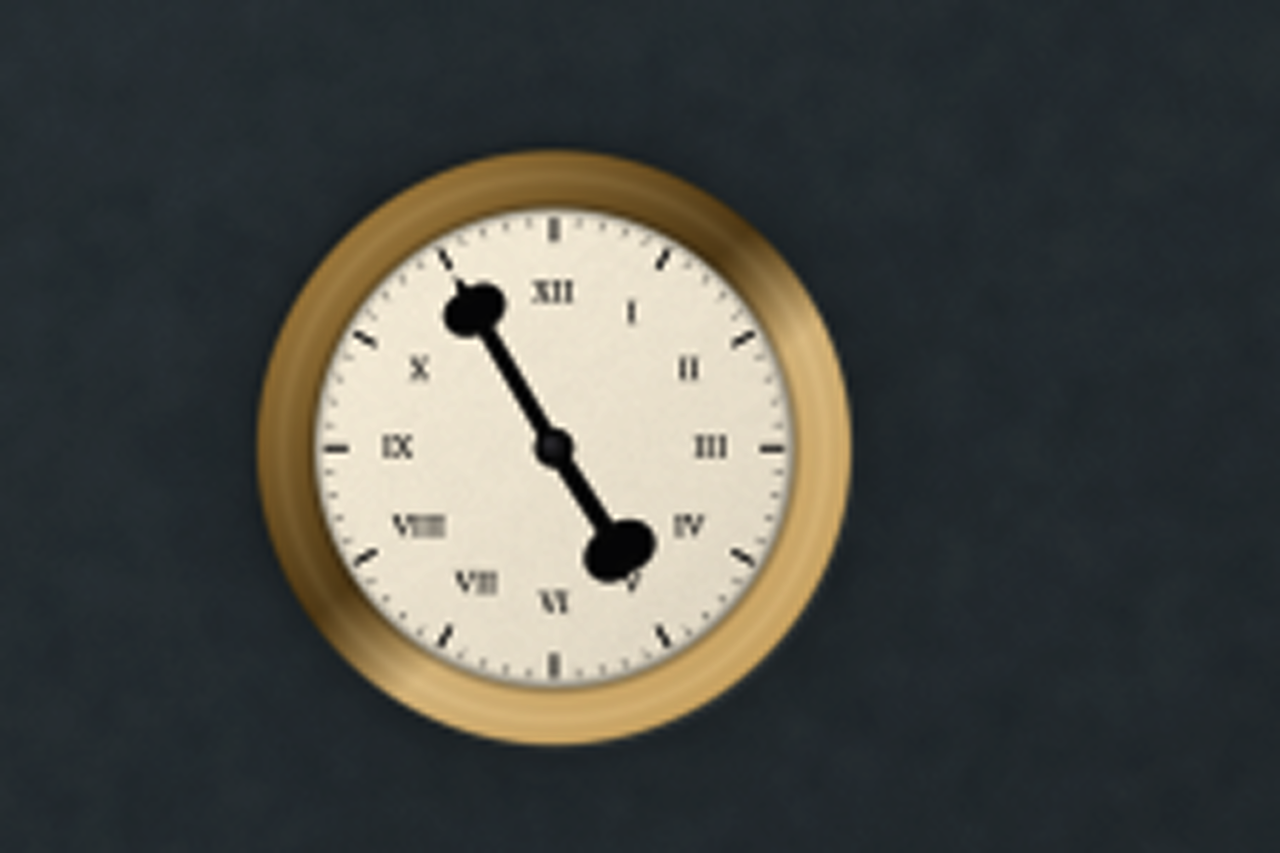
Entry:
h=4 m=55
